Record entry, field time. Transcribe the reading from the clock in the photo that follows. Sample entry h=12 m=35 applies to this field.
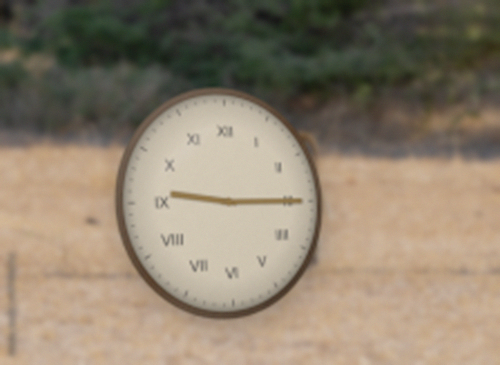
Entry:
h=9 m=15
